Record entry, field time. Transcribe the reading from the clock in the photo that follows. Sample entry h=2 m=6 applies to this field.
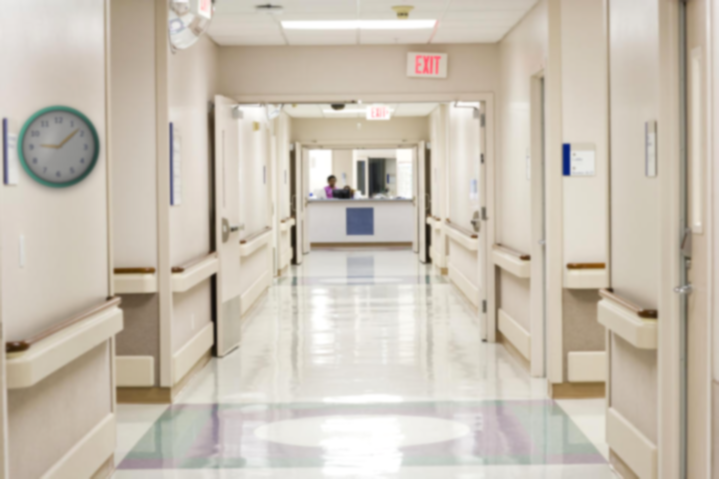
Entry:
h=9 m=8
